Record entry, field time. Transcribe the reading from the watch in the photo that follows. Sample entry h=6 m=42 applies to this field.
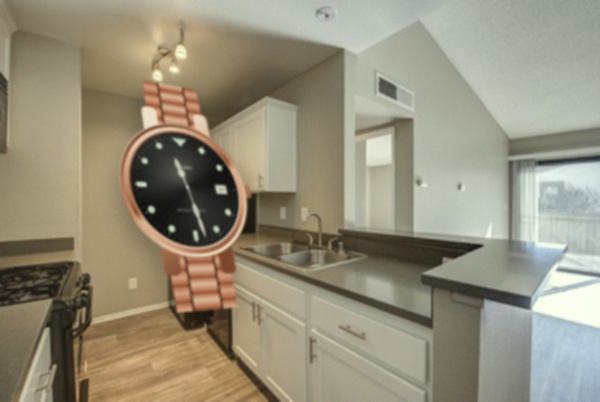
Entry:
h=11 m=28
